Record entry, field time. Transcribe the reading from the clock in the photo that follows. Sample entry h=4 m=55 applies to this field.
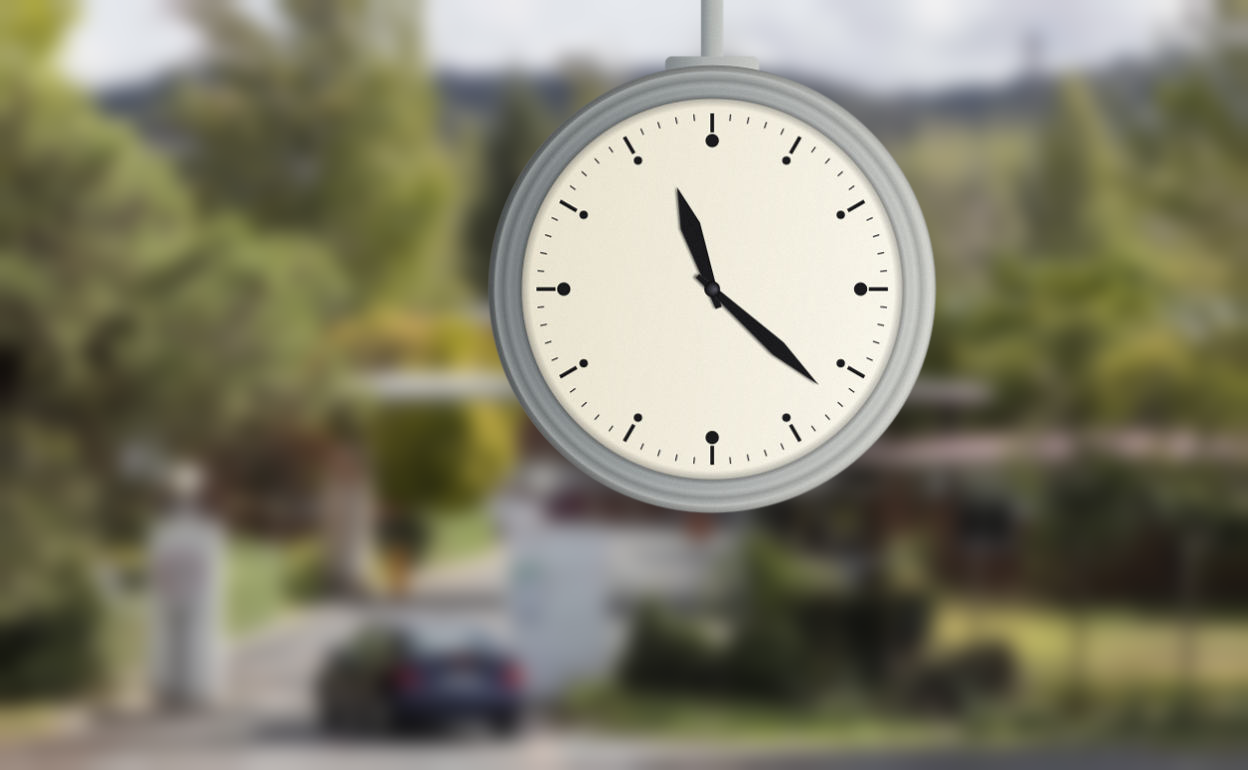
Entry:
h=11 m=22
